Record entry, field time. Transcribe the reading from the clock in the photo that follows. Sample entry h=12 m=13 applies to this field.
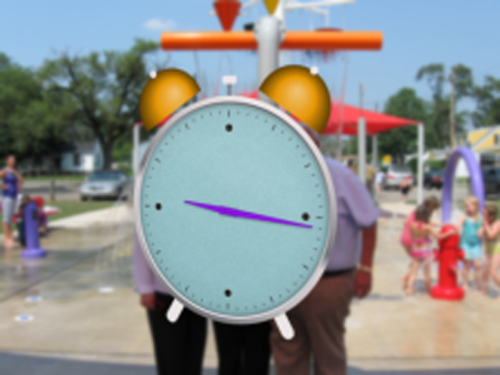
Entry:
h=9 m=16
